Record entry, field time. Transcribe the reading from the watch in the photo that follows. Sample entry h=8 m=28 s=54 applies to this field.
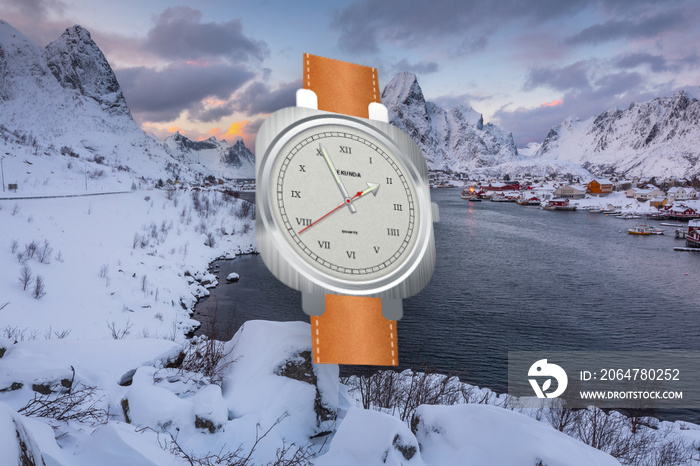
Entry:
h=1 m=55 s=39
